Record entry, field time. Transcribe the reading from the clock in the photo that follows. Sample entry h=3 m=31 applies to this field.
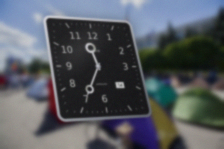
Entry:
h=11 m=35
